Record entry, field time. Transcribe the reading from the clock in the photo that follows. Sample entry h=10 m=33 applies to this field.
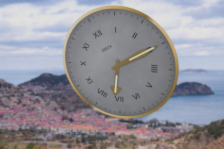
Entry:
h=7 m=15
